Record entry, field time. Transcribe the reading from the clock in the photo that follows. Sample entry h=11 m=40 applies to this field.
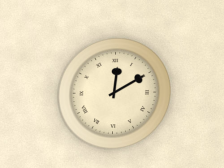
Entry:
h=12 m=10
